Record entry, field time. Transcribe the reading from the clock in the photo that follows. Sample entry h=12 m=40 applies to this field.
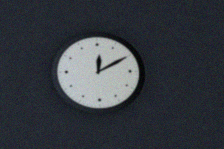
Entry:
h=12 m=10
